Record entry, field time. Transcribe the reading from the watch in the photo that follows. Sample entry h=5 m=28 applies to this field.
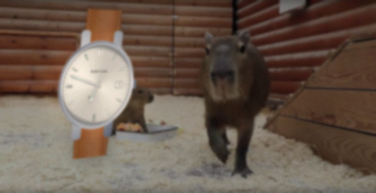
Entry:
h=6 m=48
